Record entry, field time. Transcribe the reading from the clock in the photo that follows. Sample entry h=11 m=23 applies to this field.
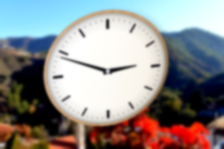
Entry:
h=2 m=49
